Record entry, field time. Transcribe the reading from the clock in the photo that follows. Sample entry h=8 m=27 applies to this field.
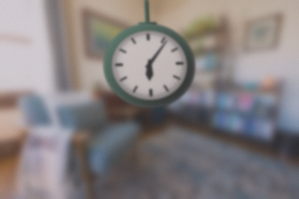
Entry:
h=6 m=6
